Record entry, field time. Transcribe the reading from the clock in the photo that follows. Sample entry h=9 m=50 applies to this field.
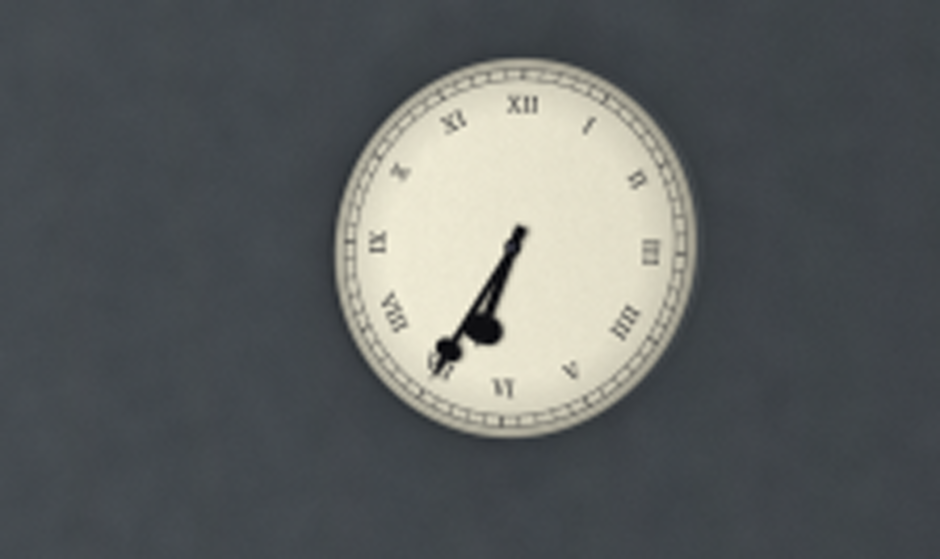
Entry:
h=6 m=35
